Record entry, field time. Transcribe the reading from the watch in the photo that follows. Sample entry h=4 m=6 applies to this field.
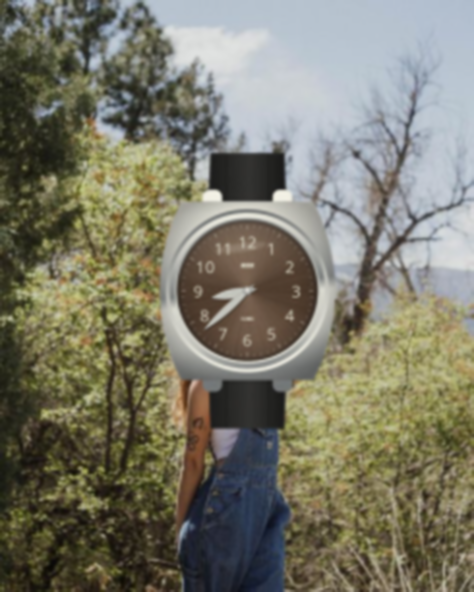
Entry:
h=8 m=38
